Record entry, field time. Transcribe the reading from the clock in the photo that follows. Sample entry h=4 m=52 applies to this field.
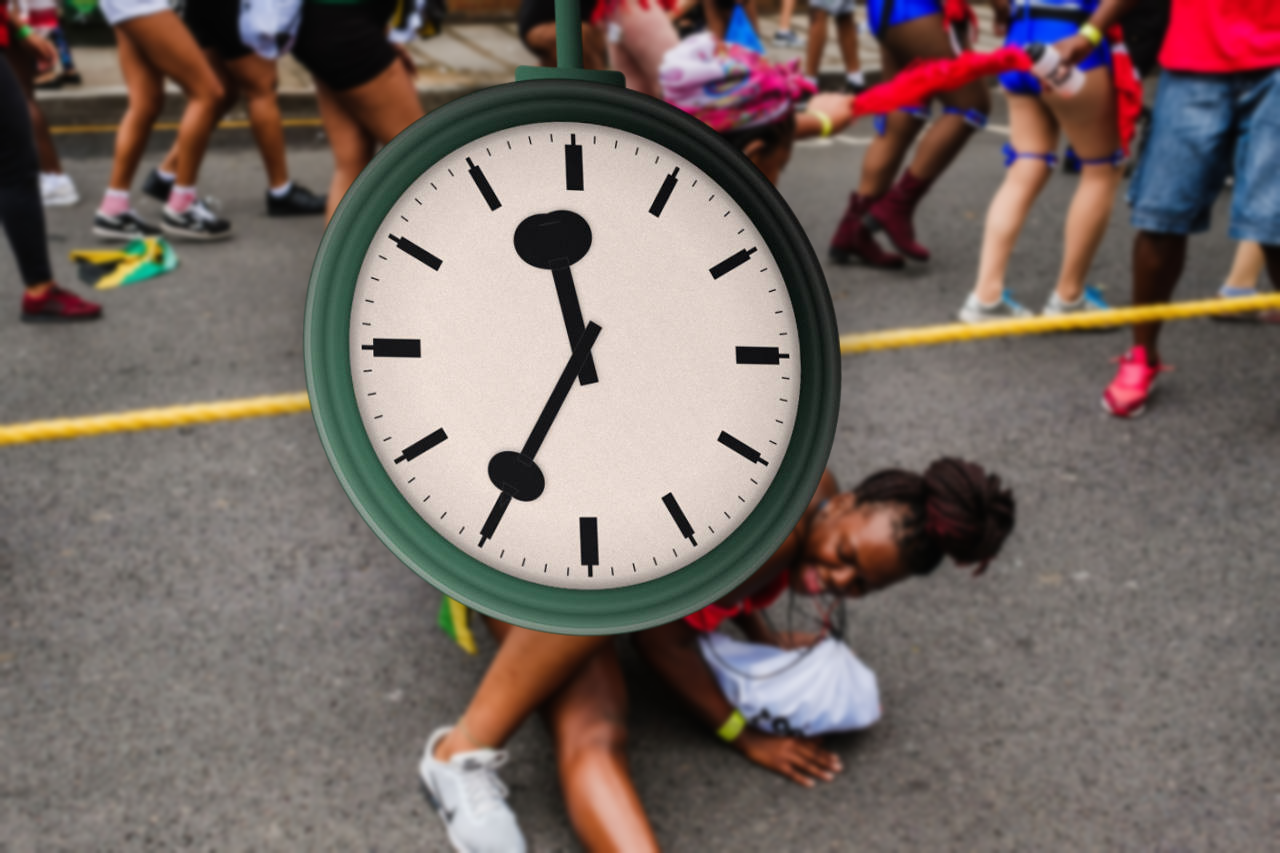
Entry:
h=11 m=35
